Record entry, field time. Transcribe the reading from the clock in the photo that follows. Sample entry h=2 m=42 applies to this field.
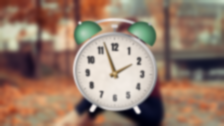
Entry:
h=1 m=57
